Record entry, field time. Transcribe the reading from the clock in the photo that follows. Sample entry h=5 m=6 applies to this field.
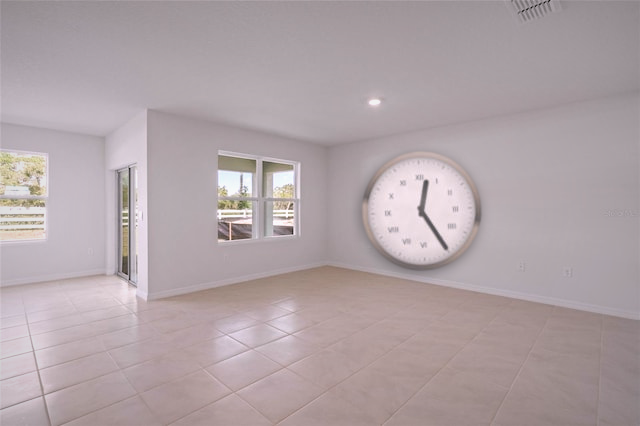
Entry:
h=12 m=25
